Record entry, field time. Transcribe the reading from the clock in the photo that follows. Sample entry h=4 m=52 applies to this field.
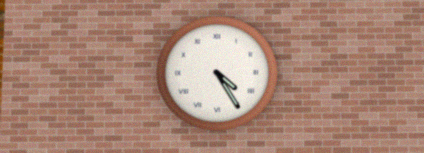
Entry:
h=4 m=25
